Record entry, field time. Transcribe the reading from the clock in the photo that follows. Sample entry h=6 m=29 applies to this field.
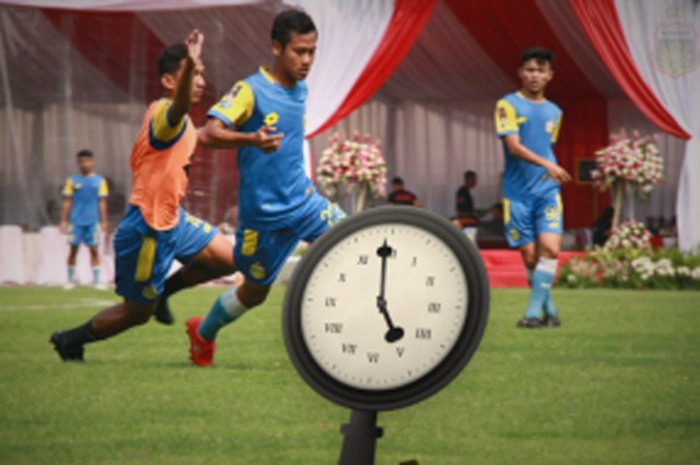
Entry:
h=4 m=59
